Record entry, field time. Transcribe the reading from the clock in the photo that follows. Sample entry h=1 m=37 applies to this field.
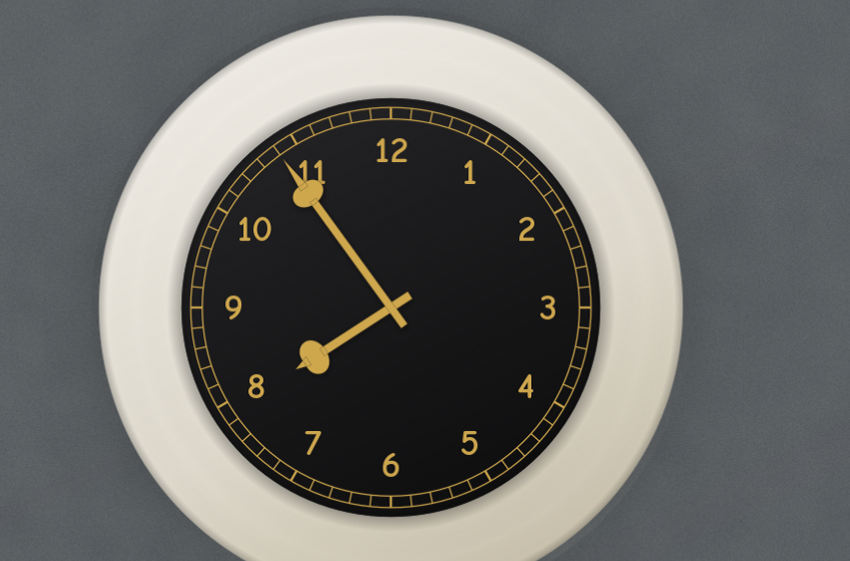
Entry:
h=7 m=54
